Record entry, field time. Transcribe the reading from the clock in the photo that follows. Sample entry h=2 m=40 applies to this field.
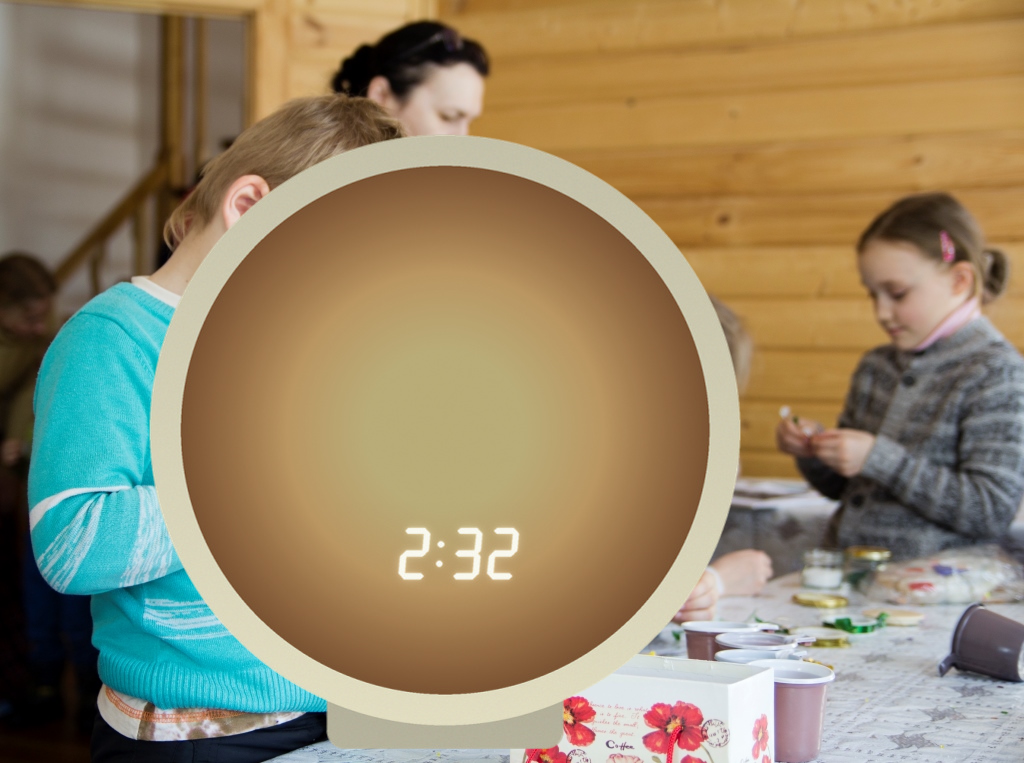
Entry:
h=2 m=32
